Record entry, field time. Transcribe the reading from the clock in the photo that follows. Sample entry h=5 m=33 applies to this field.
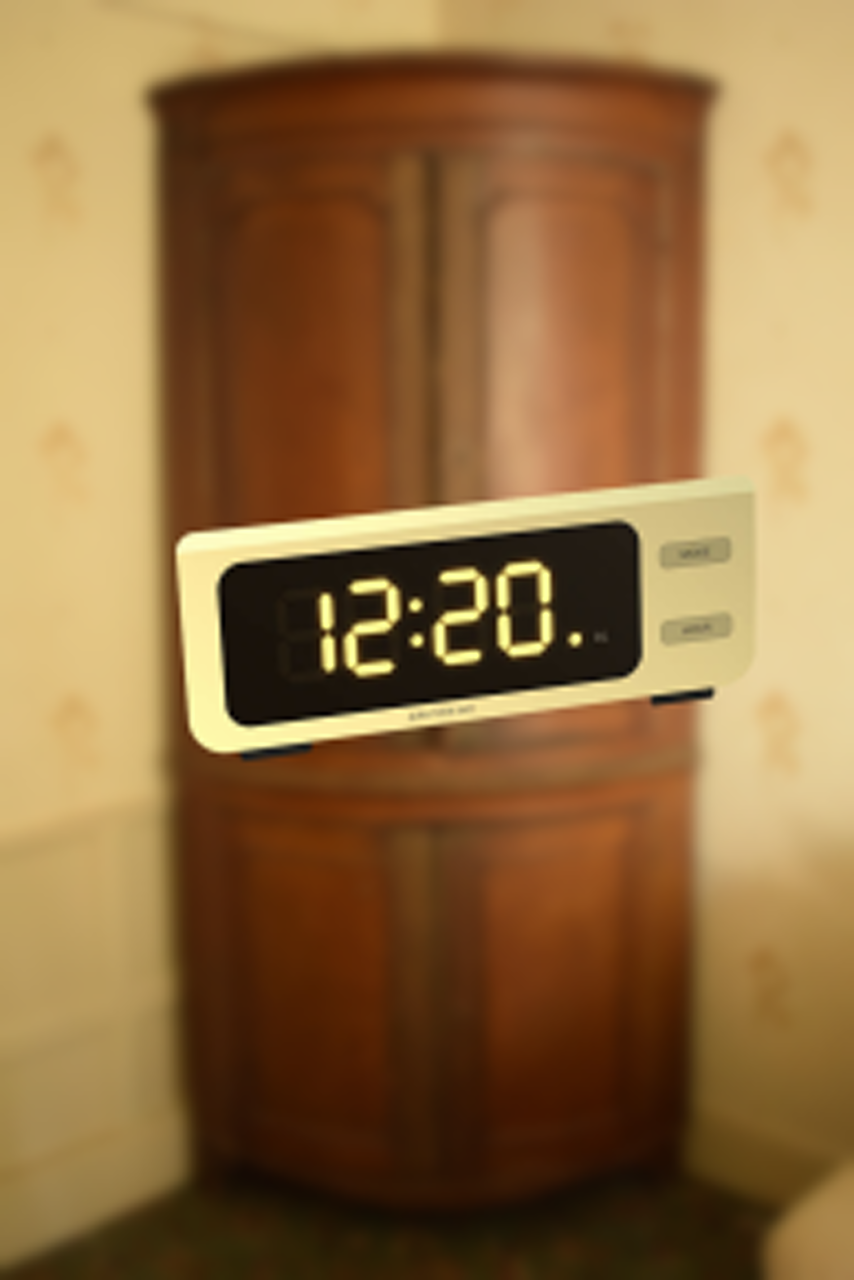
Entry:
h=12 m=20
